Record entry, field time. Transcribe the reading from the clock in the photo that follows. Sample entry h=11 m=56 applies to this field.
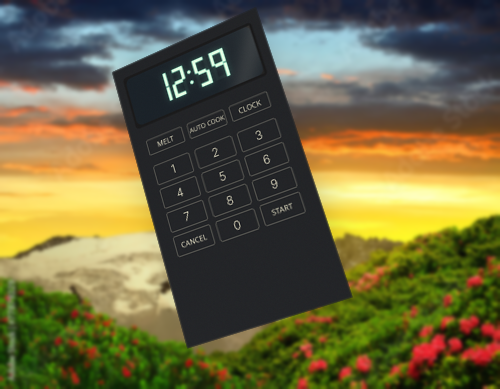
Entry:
h=12 m=59
